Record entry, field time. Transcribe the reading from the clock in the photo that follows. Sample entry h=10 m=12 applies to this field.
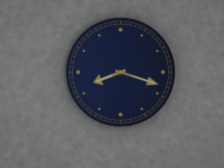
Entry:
h=8 m=18
